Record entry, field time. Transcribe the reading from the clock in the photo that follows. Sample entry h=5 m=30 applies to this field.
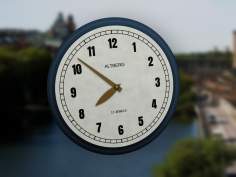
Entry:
h=7 m=52
